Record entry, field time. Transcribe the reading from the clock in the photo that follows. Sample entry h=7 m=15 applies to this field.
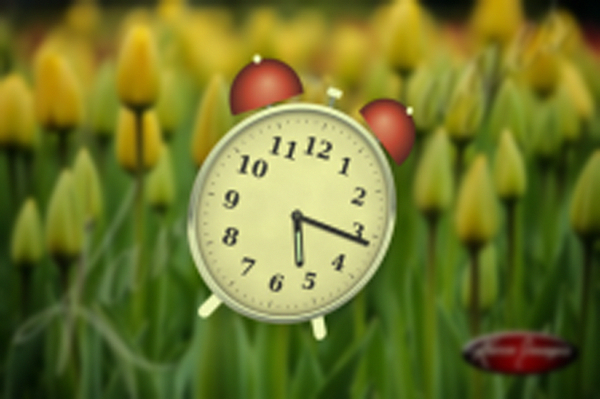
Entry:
h=5 m=16
